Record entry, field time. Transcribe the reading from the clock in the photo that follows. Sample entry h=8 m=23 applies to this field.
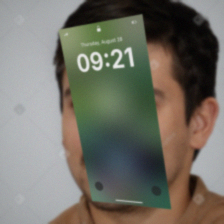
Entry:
h=9 m=21
